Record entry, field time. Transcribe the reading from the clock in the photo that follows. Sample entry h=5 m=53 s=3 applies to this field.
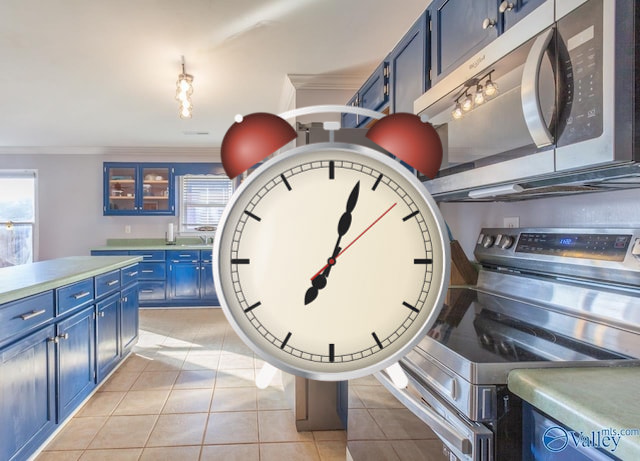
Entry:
h=7 m=3 s=8
